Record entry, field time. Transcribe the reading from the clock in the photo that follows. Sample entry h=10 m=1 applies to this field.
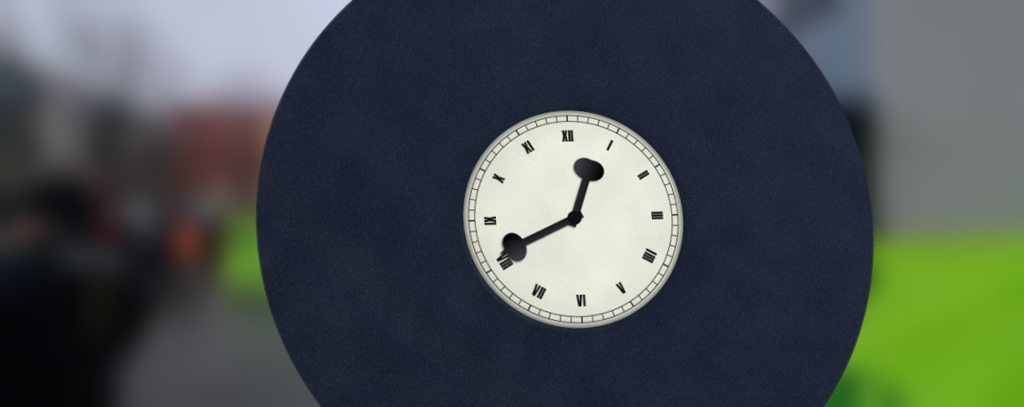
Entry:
h=12 m=41
